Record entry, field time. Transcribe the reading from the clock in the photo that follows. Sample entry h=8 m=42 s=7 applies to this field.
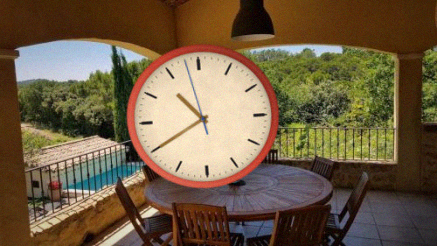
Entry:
h=10 m=39 s=58
